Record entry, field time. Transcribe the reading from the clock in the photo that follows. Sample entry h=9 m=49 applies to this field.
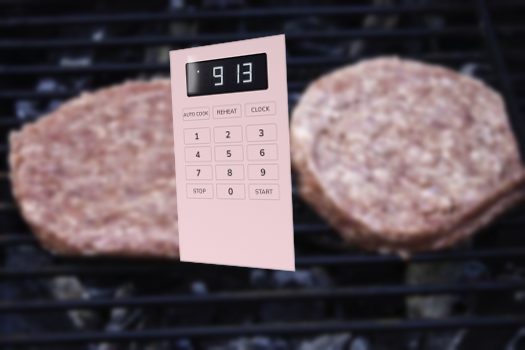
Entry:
h=9 m=13
